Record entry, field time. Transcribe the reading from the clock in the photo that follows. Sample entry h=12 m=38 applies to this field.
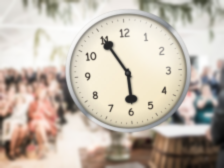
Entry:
h=5 m=55
